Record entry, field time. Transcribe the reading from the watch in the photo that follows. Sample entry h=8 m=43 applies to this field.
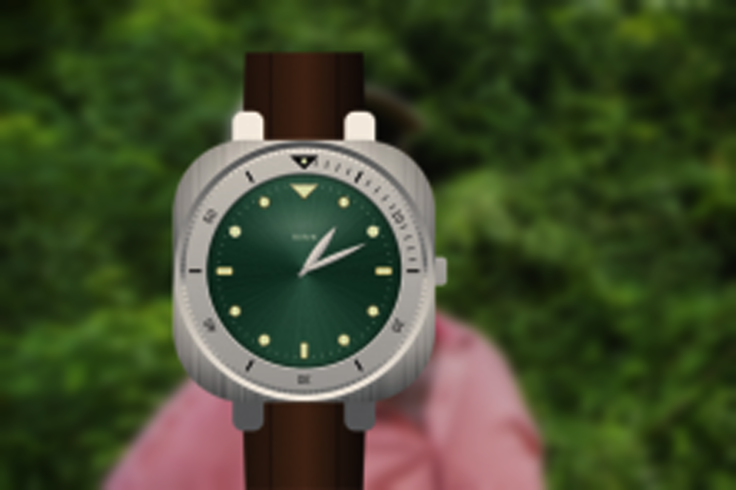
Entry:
h=1 m=11
